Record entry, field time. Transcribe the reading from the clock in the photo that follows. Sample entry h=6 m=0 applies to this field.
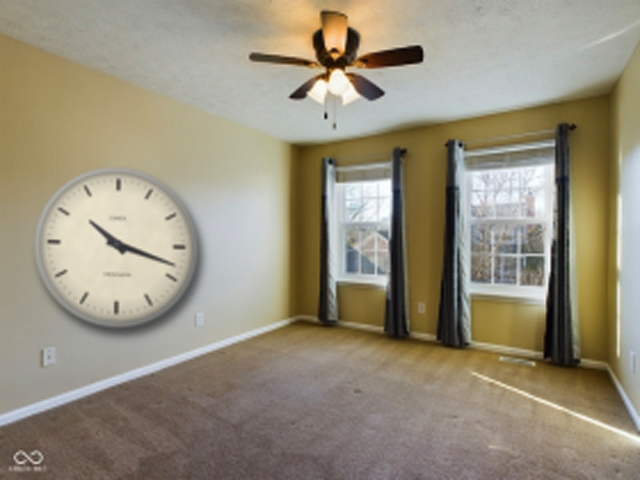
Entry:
h=10 m=18
